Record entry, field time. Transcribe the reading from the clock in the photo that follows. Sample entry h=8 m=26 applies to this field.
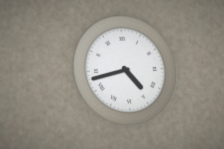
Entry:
h=4 m=43
